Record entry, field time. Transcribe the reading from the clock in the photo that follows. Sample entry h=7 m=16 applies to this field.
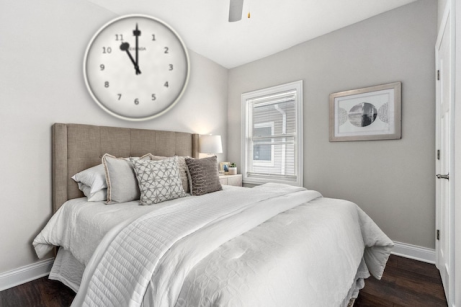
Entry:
h=11 m=0
